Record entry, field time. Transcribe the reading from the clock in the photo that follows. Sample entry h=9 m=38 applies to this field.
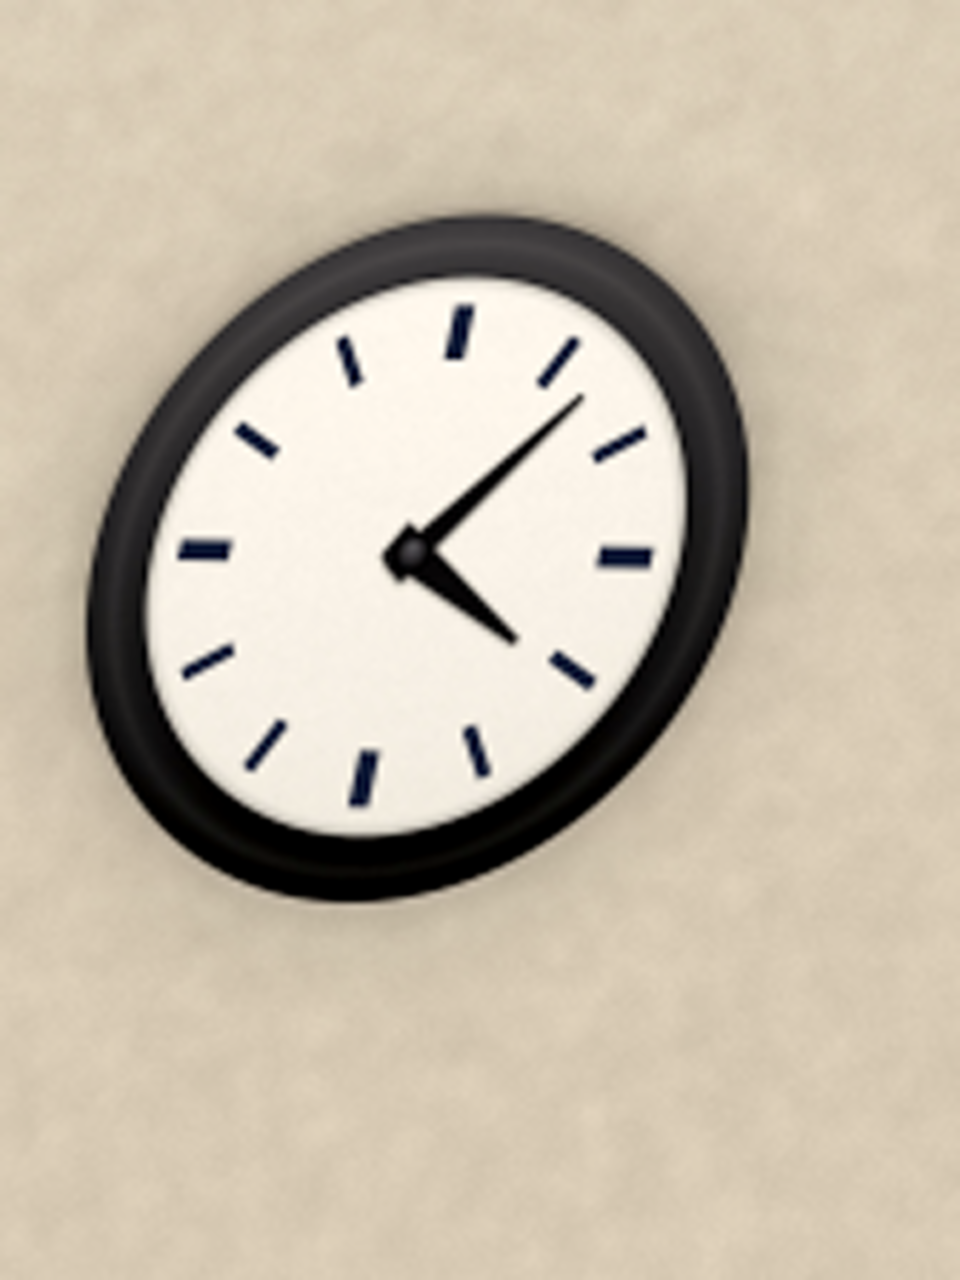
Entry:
h=4 m=7
